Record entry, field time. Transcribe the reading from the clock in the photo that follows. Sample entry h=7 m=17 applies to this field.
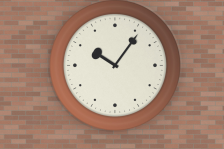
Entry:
h=10 m=6
